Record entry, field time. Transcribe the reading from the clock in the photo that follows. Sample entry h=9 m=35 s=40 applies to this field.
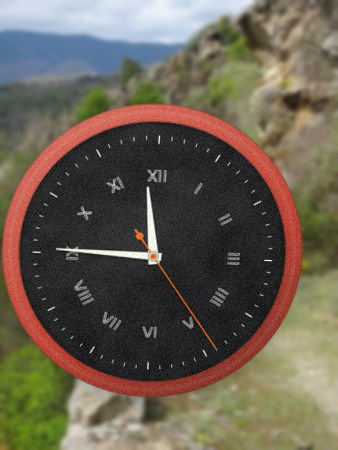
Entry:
h=11 m=45 s=24
